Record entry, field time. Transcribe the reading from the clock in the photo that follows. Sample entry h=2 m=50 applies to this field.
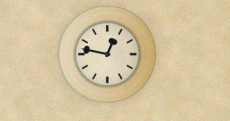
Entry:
h=12 m=47
